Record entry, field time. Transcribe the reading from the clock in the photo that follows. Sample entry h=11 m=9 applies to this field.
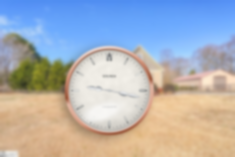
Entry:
h=9 m=17
